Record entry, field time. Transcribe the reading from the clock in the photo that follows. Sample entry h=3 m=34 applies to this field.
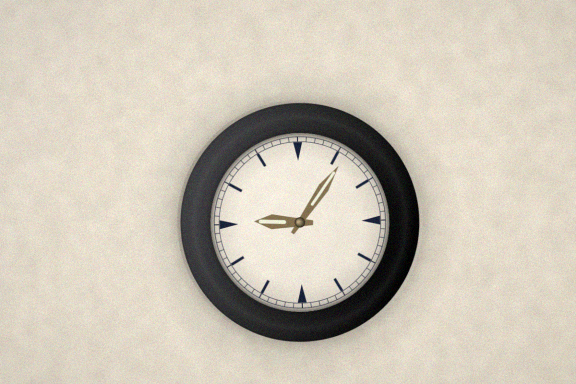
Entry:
h=9 m=6
